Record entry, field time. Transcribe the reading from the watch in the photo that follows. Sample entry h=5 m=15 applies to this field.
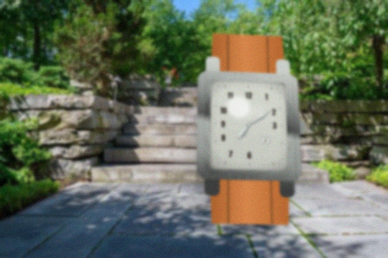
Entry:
h=7 m=9
